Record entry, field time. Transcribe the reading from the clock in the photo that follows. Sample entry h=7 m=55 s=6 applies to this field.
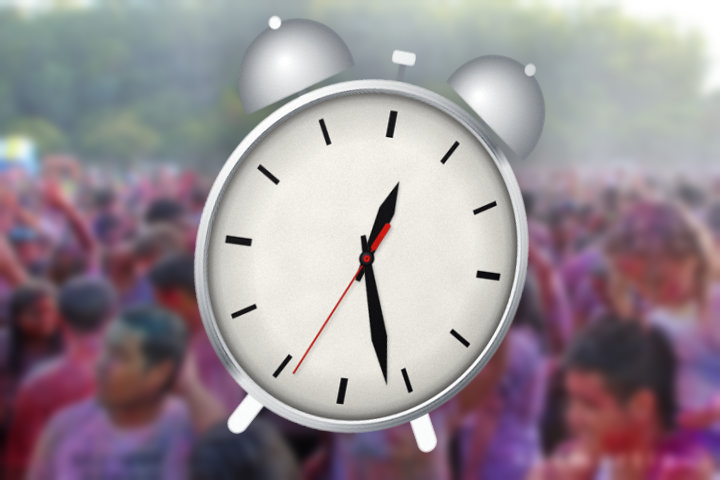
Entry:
h=12 m=26 s=34
